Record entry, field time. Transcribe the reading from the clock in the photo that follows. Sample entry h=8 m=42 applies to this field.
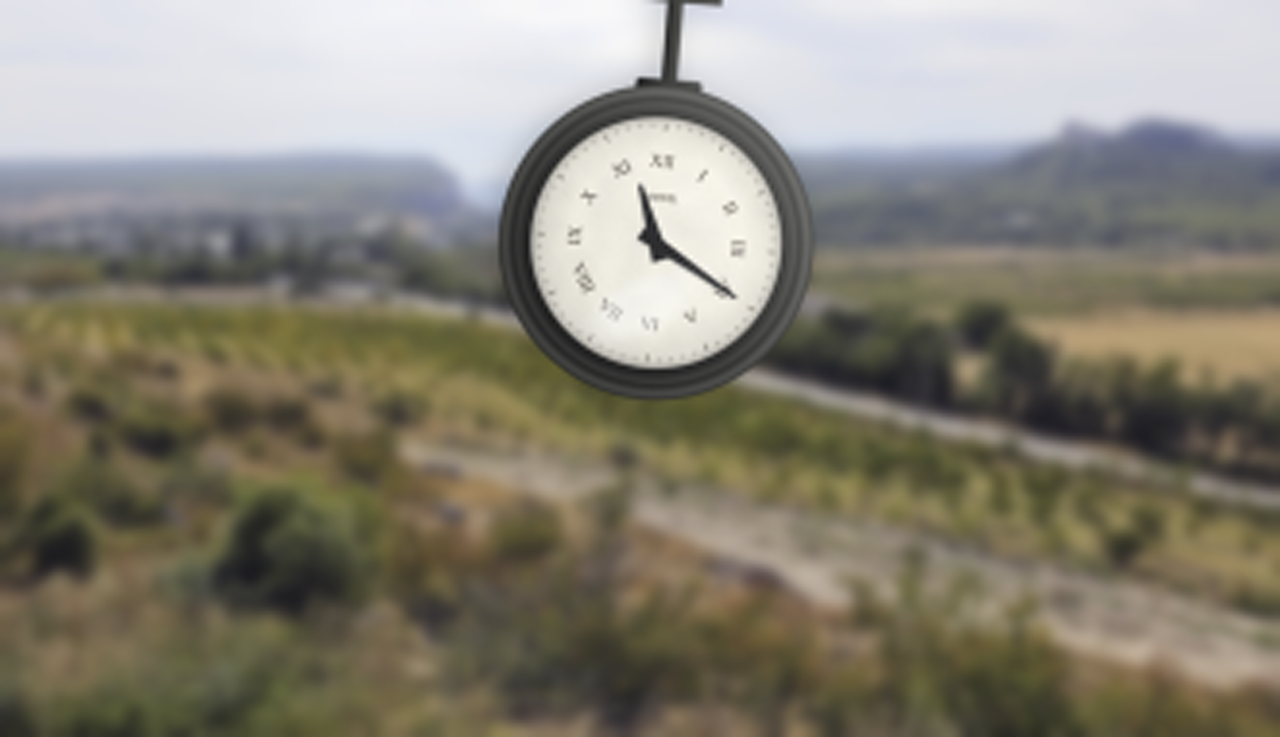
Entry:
h=11 m=20
